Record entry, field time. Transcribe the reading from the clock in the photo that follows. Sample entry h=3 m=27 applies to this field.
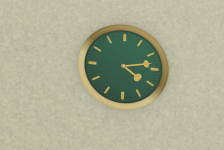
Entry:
h=4 m=13
